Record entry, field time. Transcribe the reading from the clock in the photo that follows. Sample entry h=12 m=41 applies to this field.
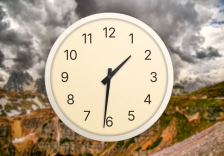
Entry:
h=1 m=31
